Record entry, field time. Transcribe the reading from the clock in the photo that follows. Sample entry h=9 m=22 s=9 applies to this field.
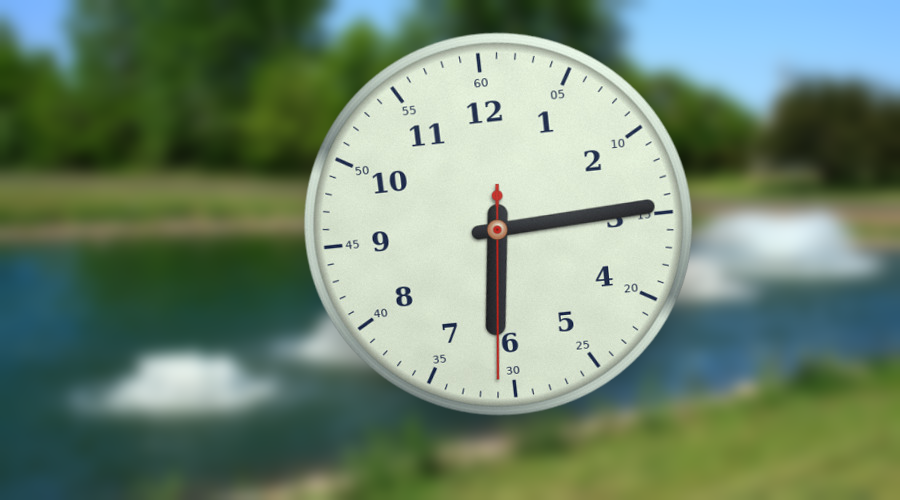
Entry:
h=6 m=14 s=31
